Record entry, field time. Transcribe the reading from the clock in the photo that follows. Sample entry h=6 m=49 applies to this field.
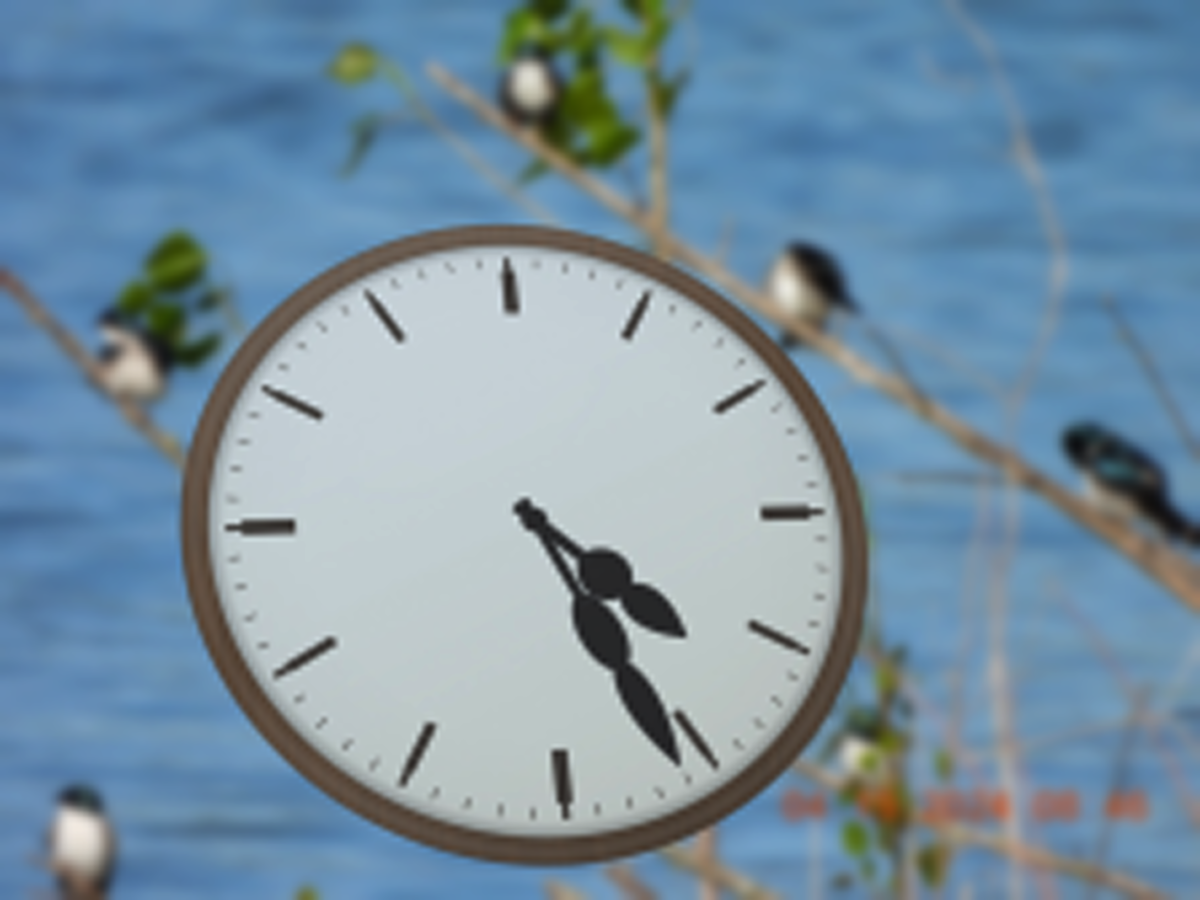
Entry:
h=4 m=26
